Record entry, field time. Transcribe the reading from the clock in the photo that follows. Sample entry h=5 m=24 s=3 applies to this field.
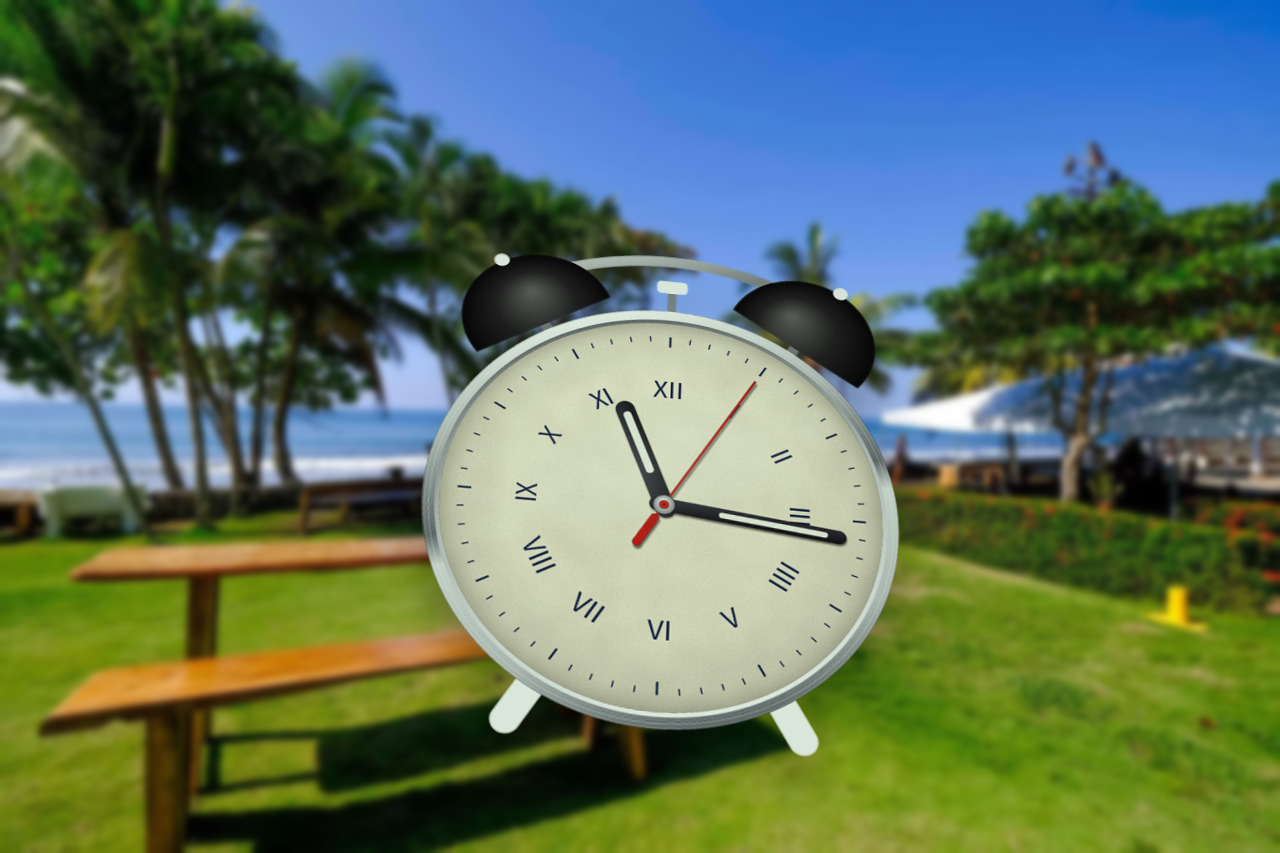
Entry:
h=11 m=16 s=5
